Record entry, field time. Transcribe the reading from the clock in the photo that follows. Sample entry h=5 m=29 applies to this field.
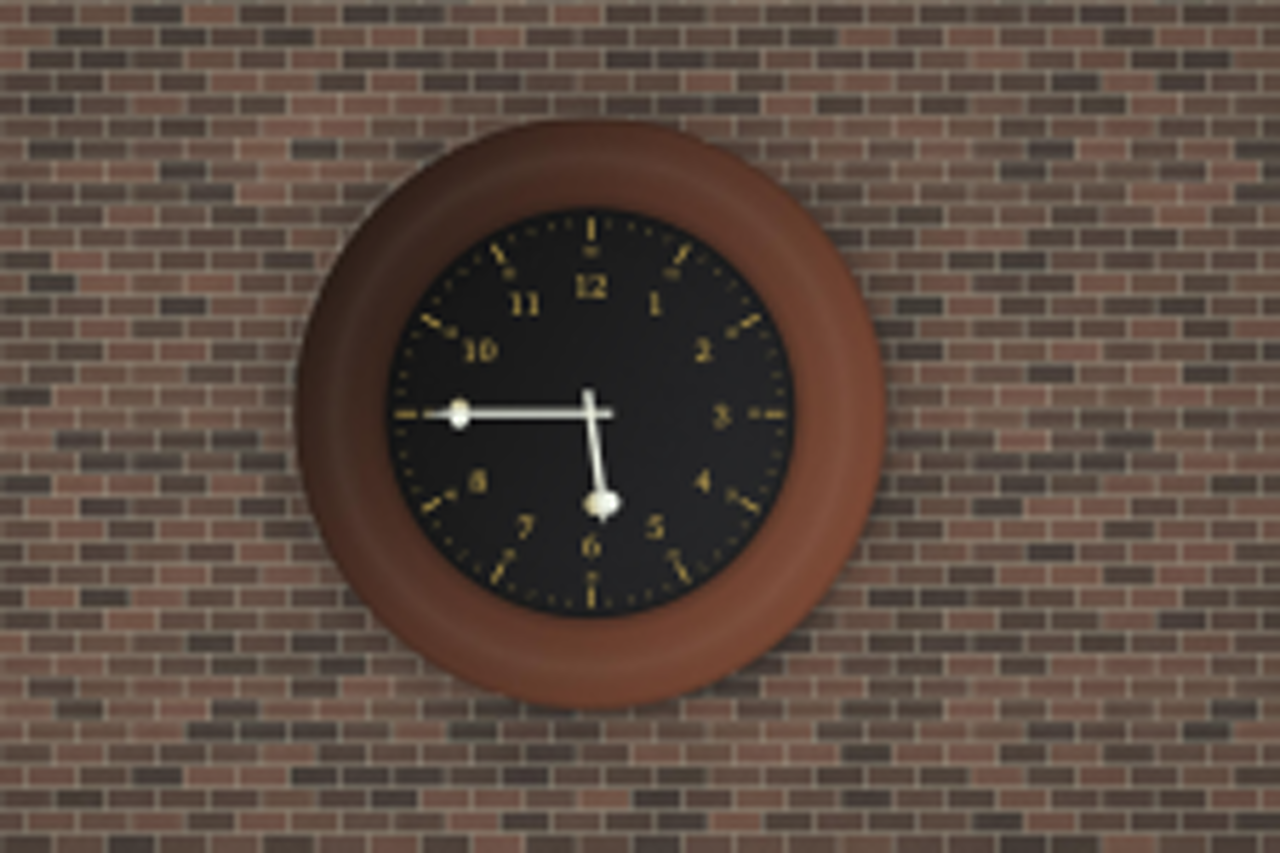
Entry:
h=5 m=45
